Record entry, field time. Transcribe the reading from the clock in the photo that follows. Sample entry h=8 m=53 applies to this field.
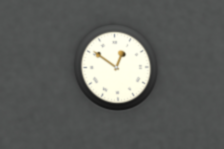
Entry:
h=12 m=51
